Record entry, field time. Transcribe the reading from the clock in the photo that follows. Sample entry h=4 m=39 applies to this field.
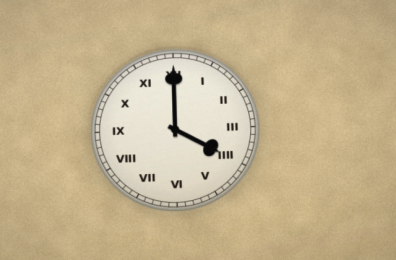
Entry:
h=4 m=0
